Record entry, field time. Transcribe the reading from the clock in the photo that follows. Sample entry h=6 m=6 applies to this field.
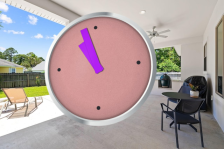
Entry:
h=10 m=57
